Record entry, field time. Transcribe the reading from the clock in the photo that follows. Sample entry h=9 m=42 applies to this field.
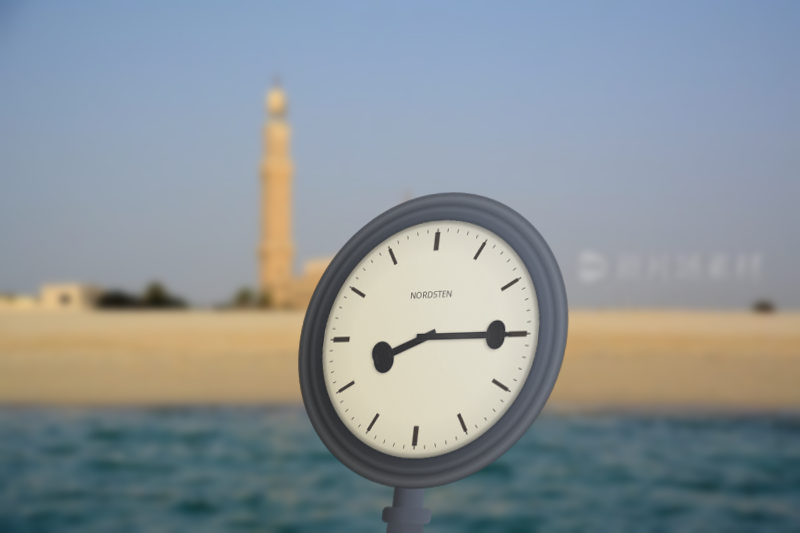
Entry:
h=8 m=15
